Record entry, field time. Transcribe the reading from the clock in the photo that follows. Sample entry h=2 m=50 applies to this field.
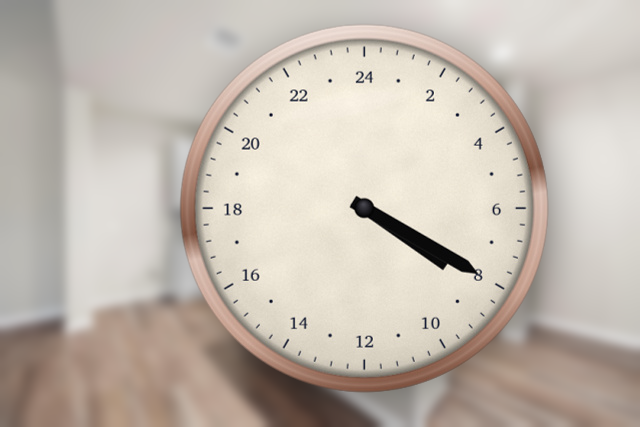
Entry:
h=8 m=20
